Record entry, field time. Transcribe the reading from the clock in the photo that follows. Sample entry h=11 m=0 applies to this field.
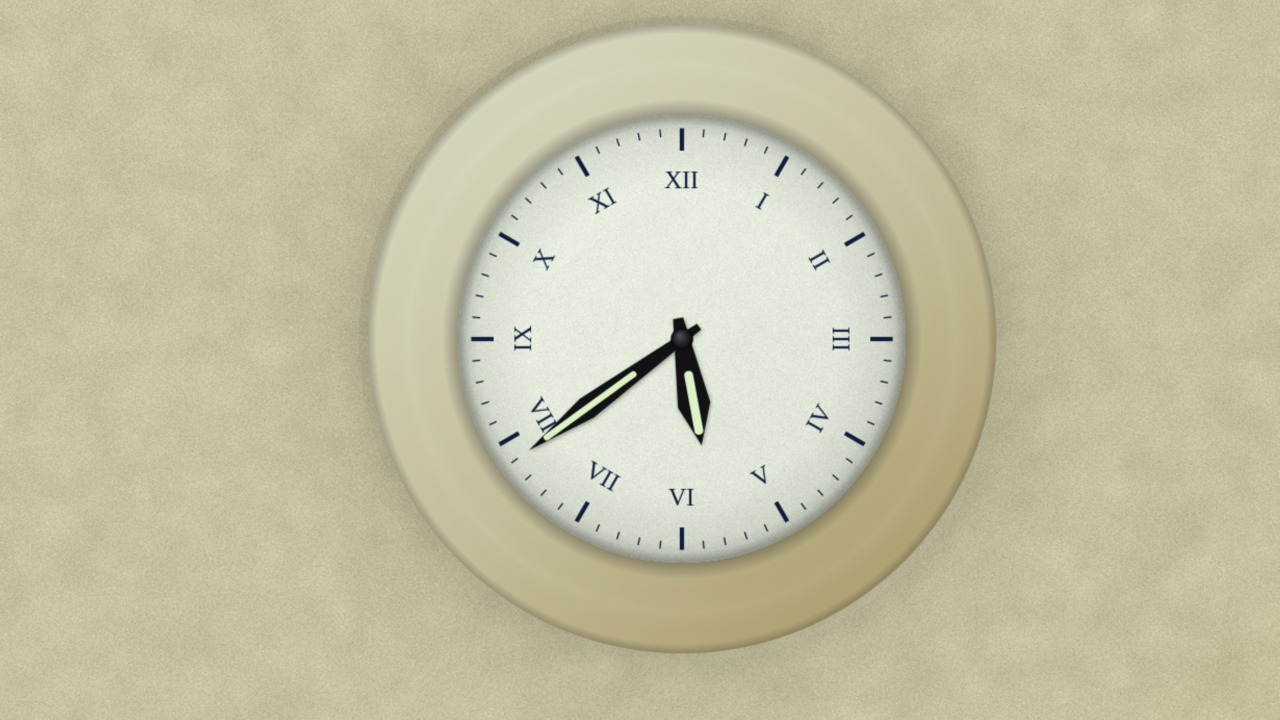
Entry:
h=5 m=39
